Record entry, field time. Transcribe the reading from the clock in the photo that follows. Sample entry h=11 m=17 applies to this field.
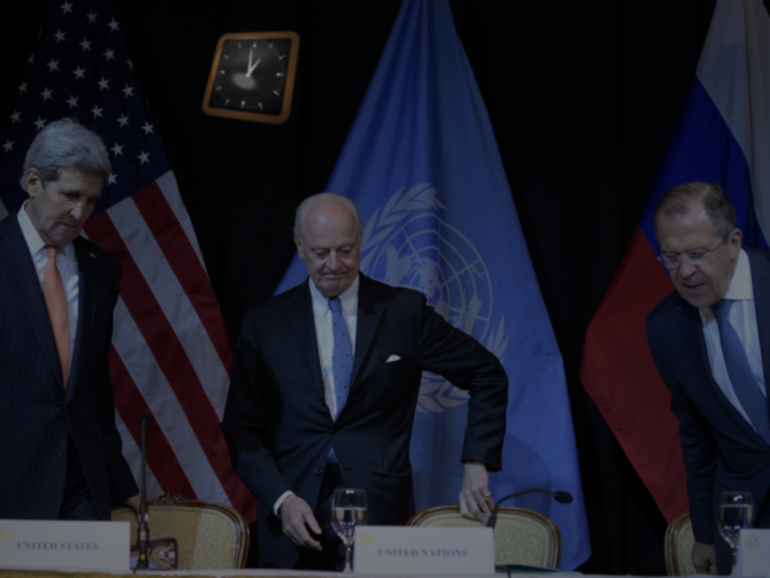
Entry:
h=12 m=59
